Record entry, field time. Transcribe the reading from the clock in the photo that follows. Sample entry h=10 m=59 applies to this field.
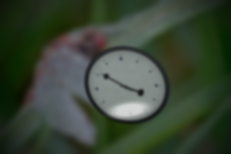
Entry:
h=3 m=51
